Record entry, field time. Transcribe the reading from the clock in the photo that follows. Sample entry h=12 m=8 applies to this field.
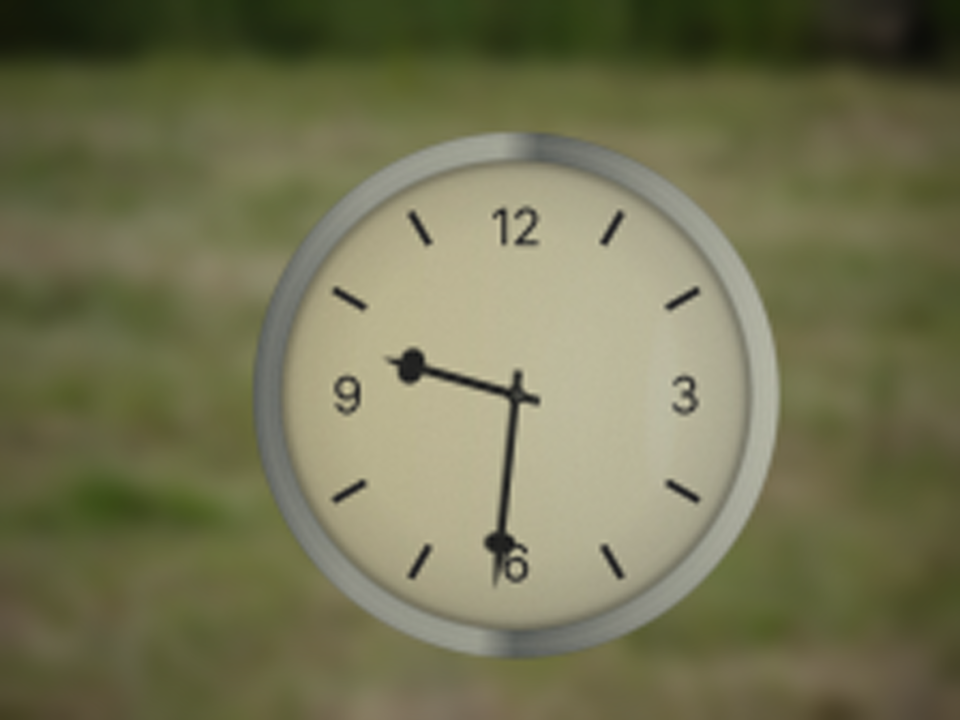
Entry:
h=9 m=31
